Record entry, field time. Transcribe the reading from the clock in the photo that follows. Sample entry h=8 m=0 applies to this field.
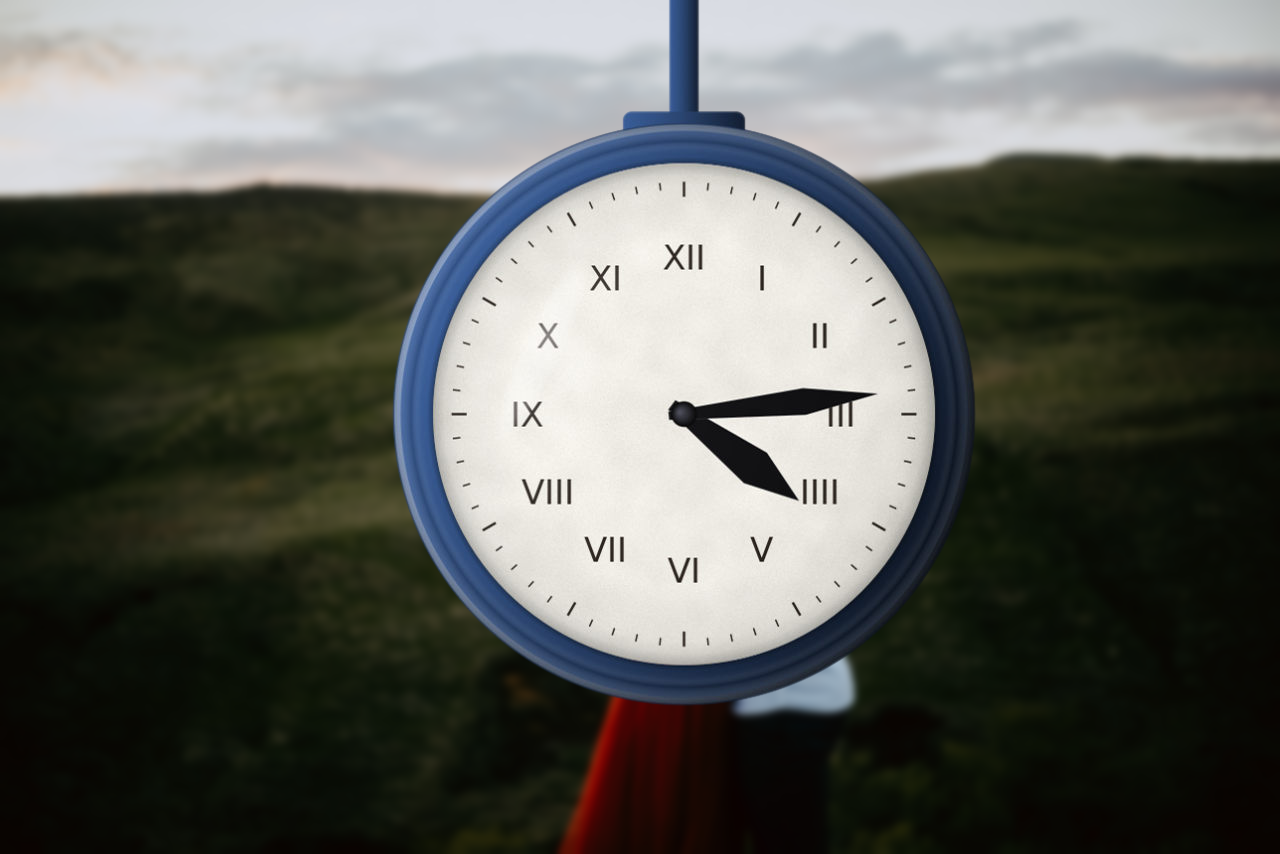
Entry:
h=4 m=14
